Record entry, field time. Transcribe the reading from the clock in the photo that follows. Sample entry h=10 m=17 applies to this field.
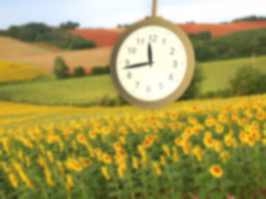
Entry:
h=11 m=43
